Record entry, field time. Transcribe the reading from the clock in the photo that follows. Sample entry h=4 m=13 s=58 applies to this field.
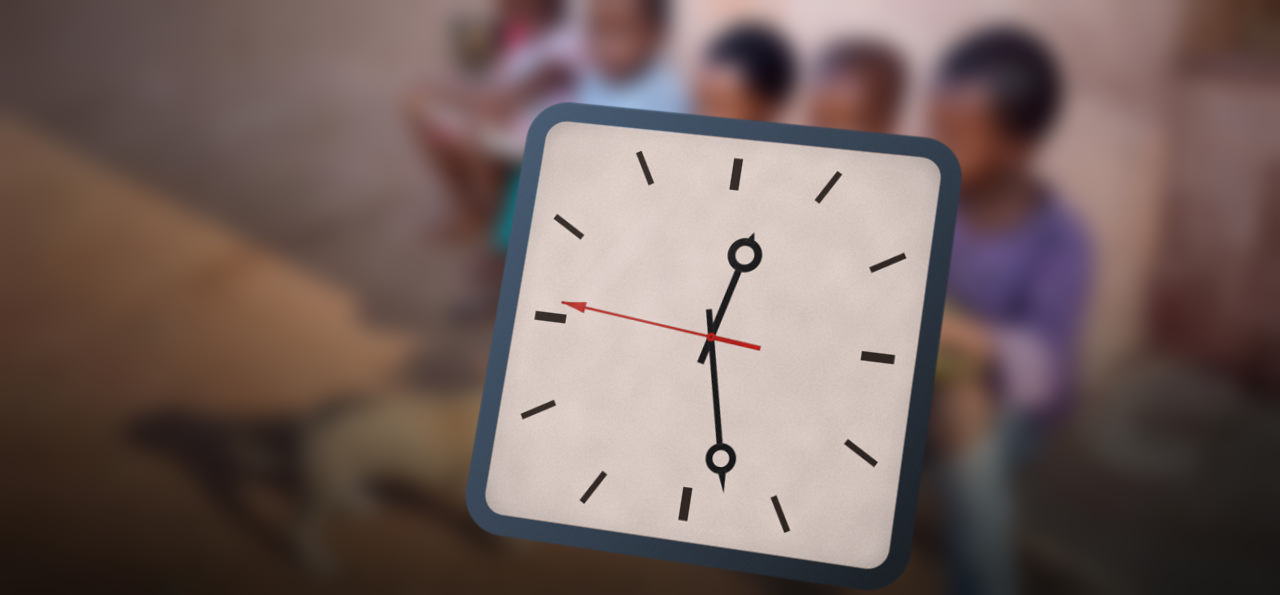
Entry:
h=12 m=27 s=46
